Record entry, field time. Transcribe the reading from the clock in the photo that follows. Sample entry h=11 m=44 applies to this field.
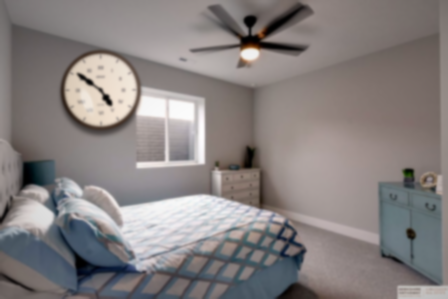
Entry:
h=4 m=51
